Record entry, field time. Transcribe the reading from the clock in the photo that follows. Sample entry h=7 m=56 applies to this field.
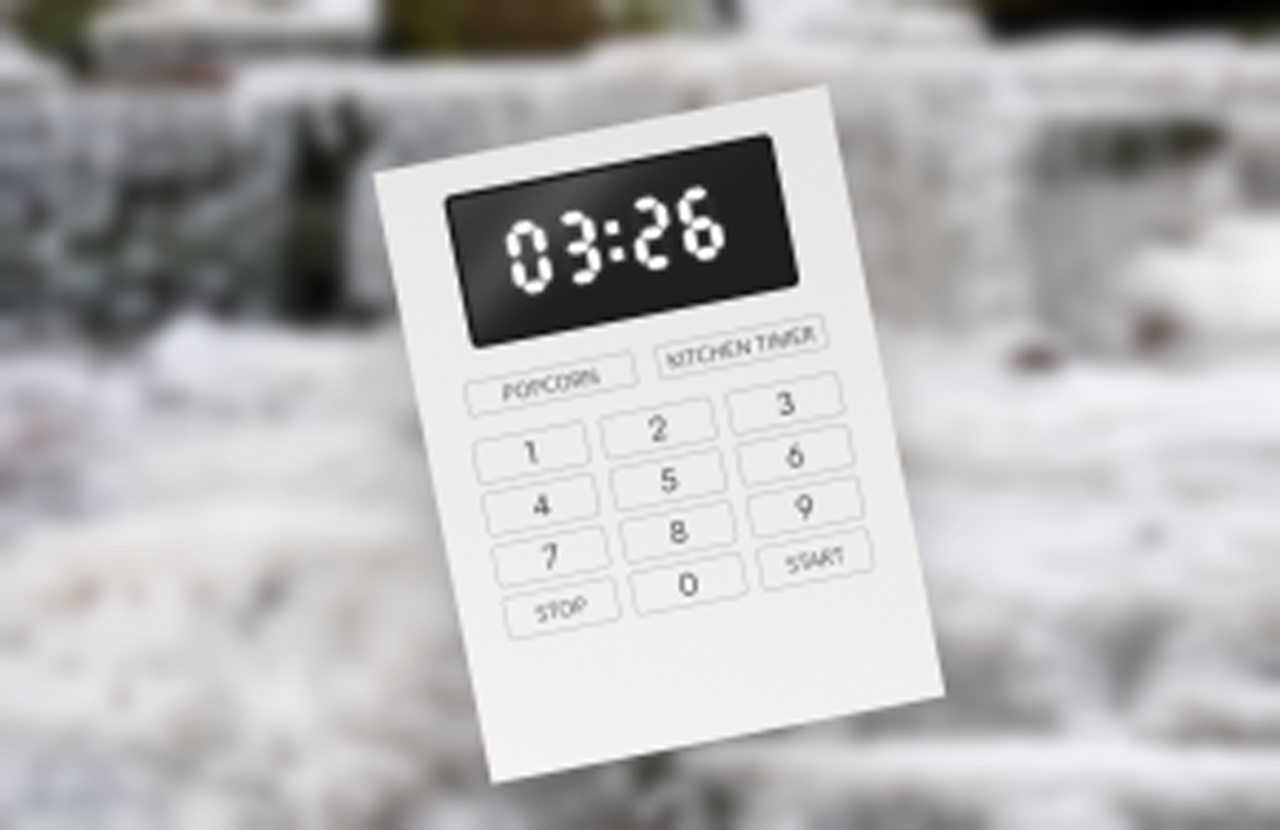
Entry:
h=3 m=26
